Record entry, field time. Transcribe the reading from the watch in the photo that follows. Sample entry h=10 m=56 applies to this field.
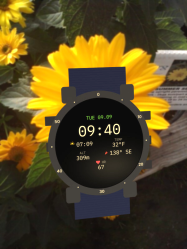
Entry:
h=9 m=40
